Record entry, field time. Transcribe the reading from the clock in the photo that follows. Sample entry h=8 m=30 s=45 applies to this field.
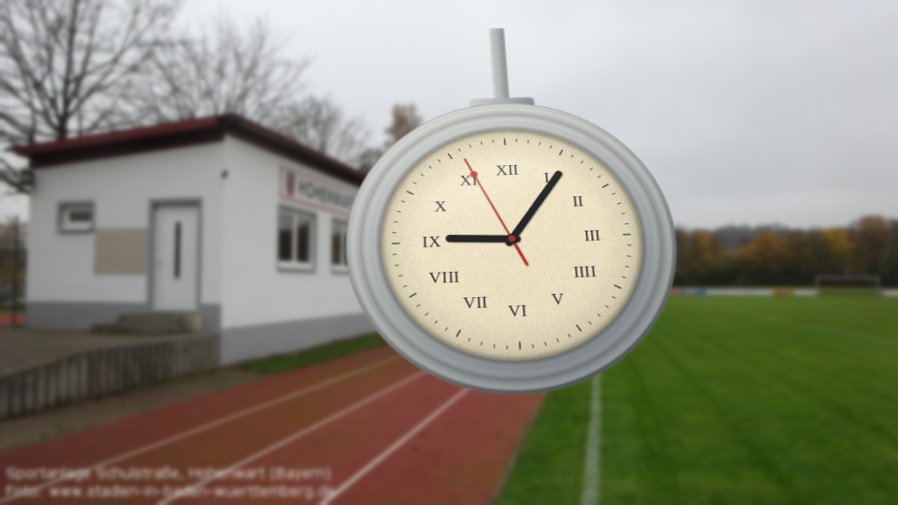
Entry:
h=9 m=5 s=56
